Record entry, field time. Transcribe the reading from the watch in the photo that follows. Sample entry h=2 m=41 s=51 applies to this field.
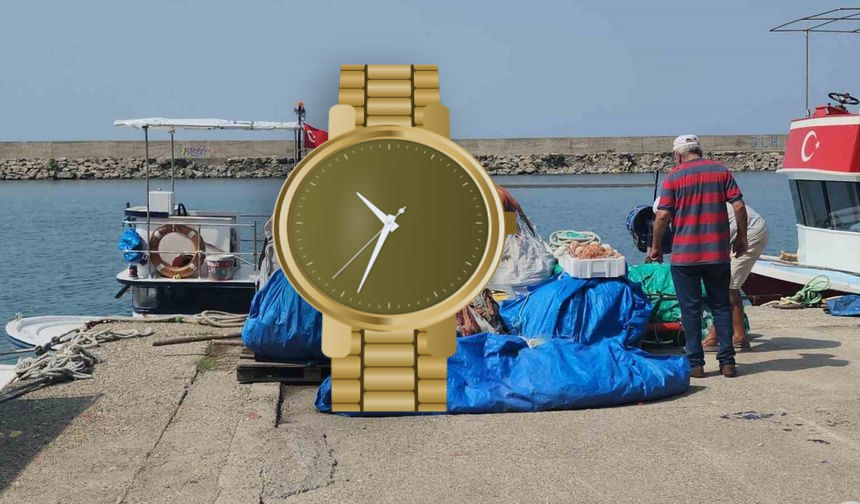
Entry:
h=10 m=33 s=37
